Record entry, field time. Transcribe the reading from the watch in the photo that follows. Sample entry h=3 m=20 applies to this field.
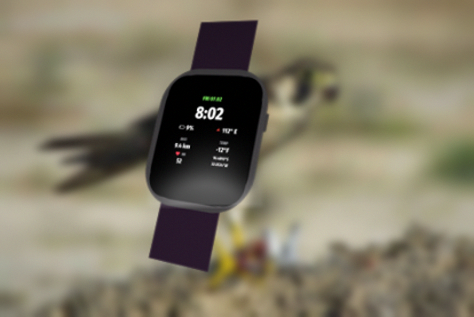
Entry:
h=8 m=2
